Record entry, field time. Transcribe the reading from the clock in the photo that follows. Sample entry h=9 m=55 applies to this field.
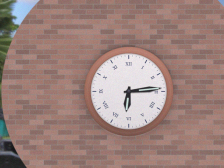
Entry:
h=6 m=14
